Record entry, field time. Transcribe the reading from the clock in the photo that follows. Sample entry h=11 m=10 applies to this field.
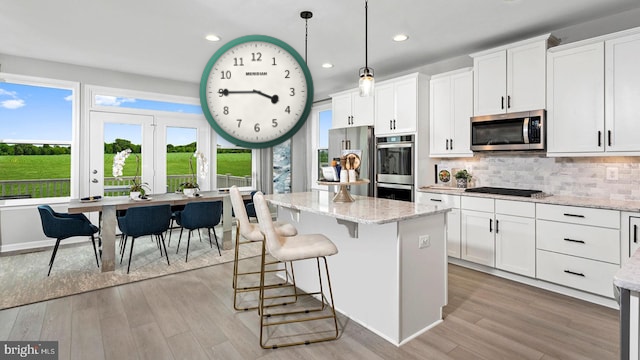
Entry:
h=3 m=45
